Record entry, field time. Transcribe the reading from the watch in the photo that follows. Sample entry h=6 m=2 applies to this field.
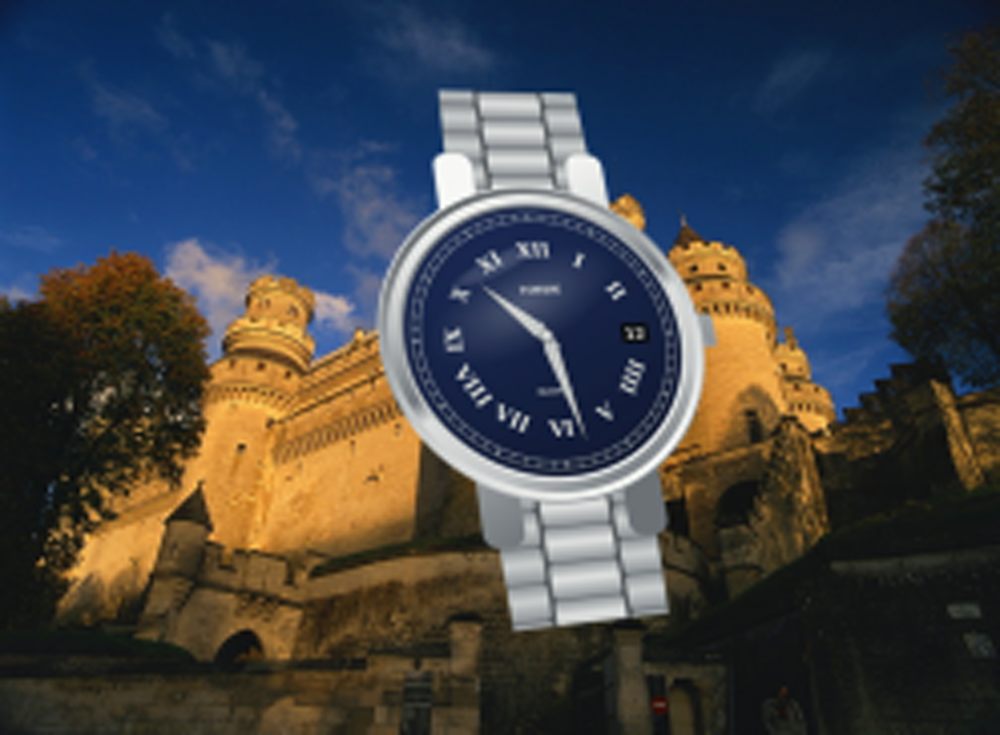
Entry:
h=10 m=28
